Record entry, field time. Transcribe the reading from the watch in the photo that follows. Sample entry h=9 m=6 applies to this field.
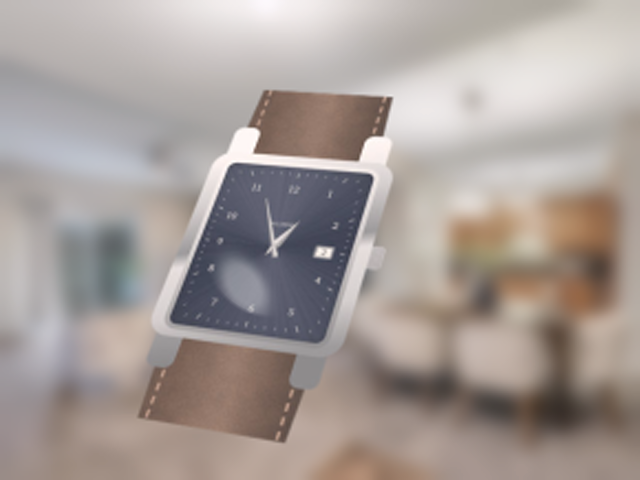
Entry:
h=12 m=56
